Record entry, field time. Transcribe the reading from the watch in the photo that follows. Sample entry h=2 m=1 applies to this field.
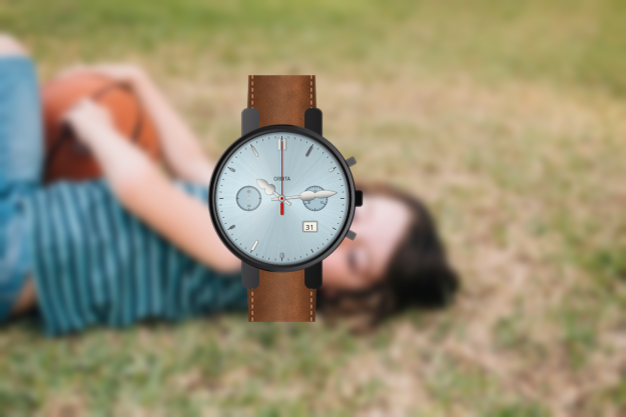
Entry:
h=10 m=14
